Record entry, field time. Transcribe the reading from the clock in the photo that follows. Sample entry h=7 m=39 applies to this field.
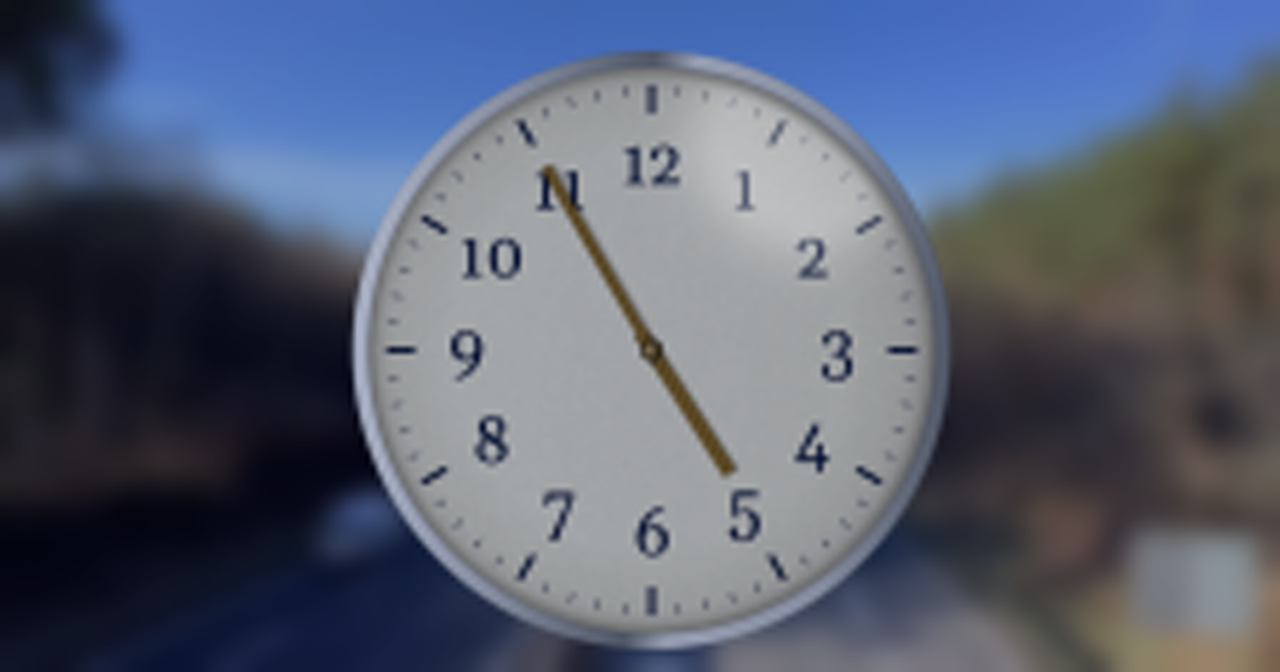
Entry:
h=4 m=55
